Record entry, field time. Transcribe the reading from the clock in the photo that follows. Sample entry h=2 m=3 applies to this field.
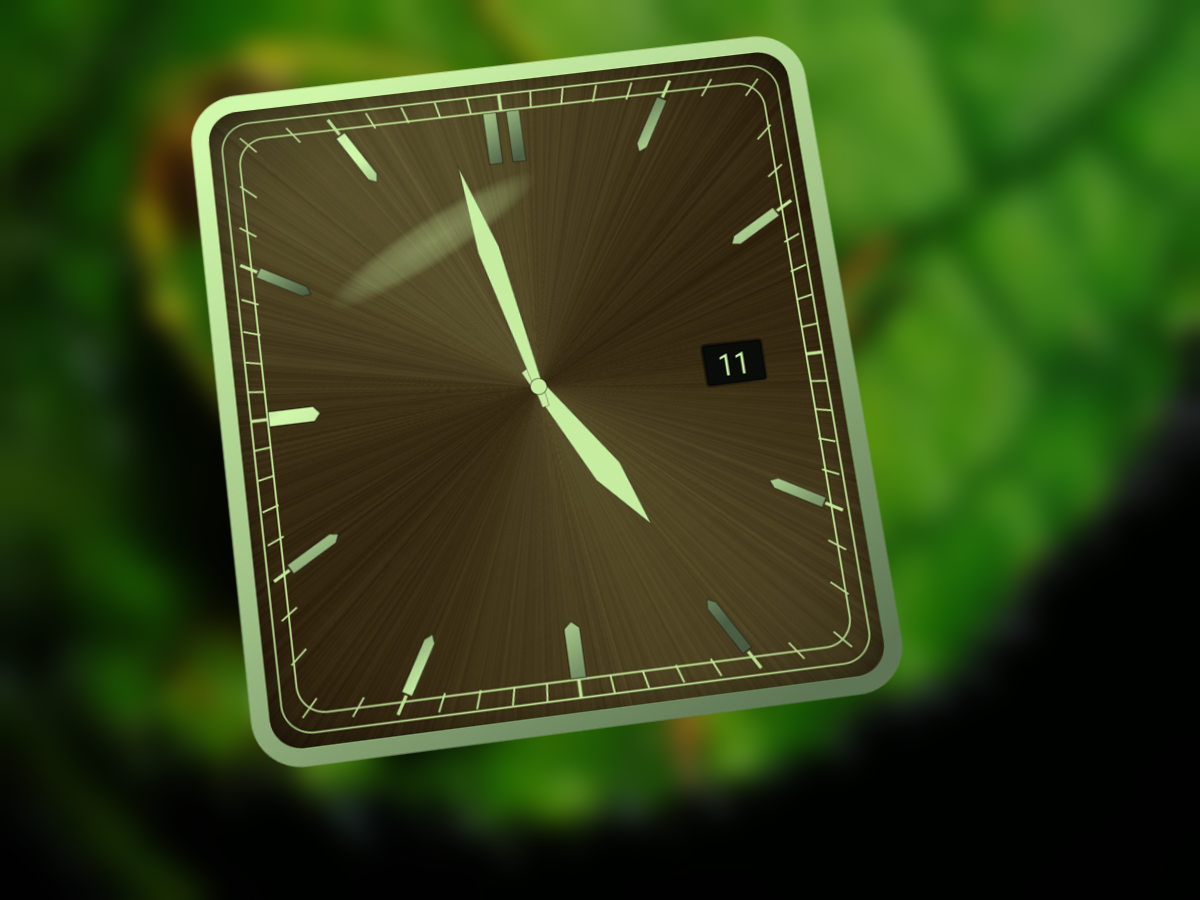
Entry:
h=4 m=58
